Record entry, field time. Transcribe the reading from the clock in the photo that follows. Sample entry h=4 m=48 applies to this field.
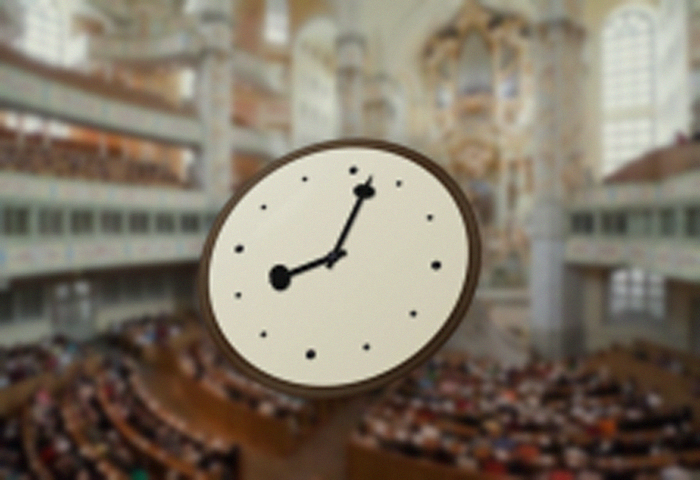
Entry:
h=8 m=2
